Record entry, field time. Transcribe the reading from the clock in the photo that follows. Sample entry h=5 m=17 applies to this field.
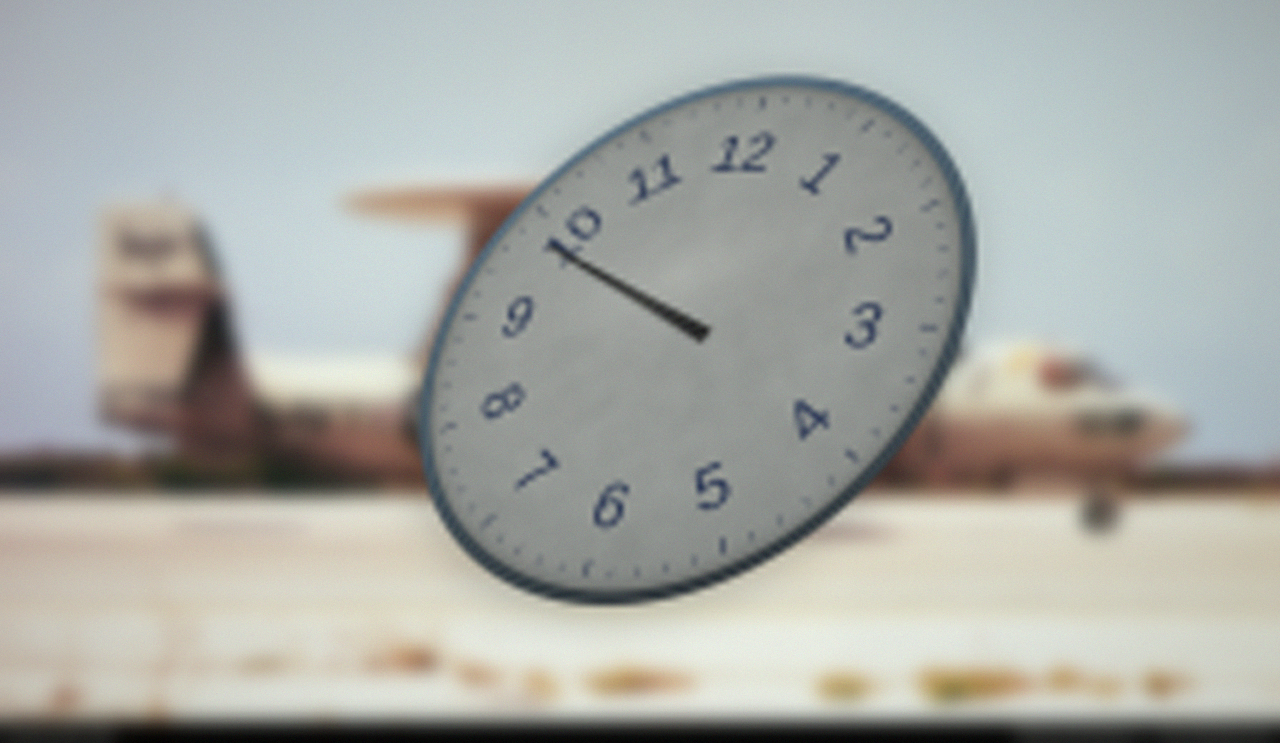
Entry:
h=9 m=49
